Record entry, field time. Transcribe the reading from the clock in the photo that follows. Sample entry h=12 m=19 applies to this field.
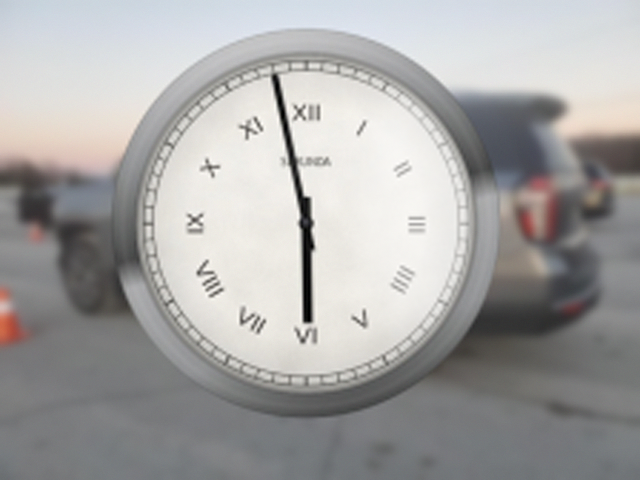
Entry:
h=5 m=58
